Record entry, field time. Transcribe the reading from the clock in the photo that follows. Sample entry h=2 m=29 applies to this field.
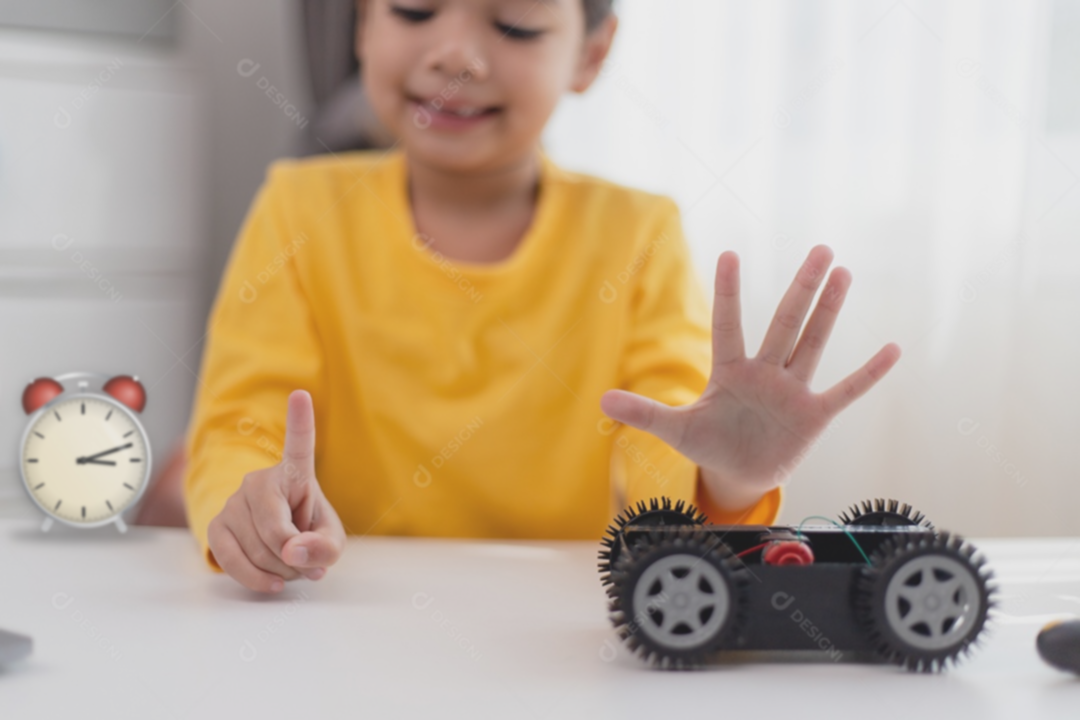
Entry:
h=3 m=12
